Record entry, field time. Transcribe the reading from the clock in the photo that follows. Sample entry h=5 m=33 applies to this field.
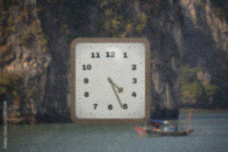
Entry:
h=4 m=26
